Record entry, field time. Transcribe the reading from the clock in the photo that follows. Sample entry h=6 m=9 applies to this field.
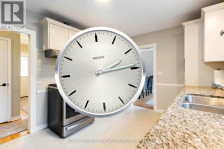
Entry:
h=2 m=14
